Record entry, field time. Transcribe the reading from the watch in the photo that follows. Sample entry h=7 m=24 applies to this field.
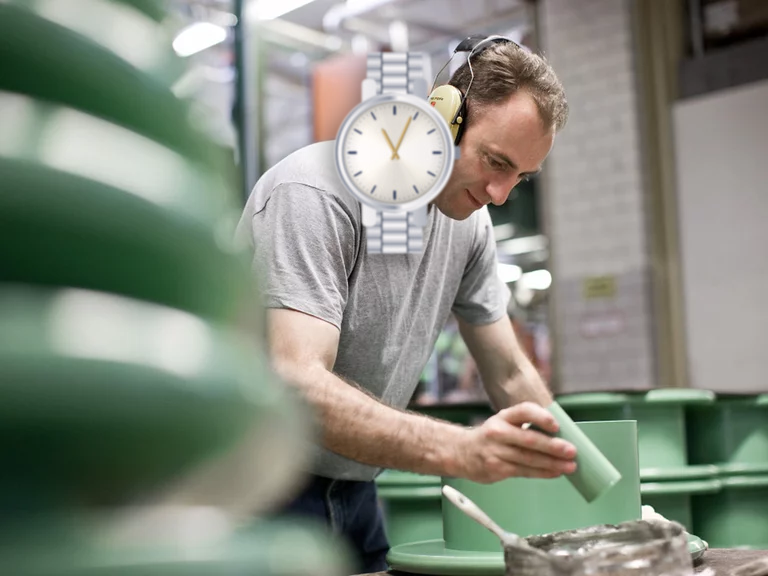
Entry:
h=11 m=4
